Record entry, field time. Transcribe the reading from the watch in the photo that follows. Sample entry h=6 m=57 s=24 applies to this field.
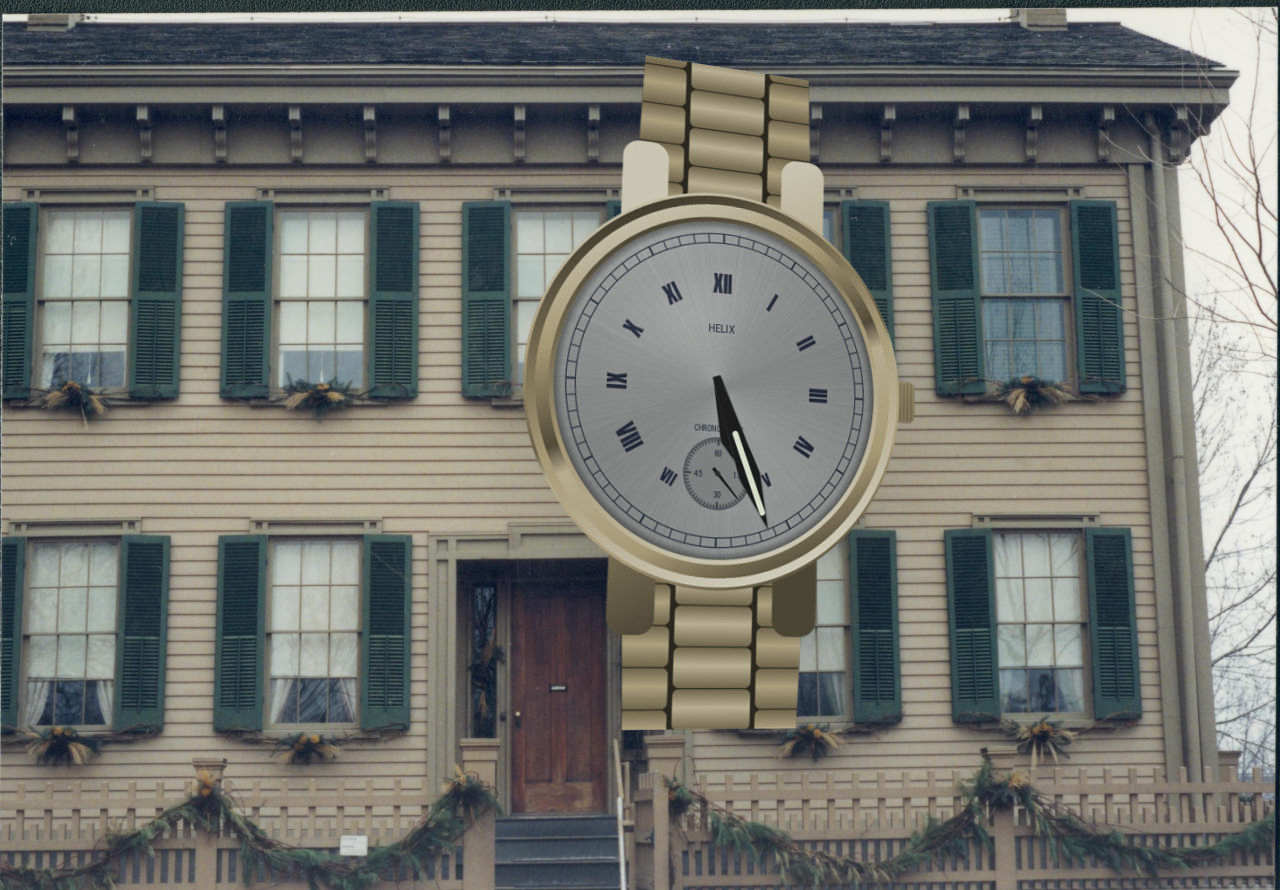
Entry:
h=5 m=26 s=23
